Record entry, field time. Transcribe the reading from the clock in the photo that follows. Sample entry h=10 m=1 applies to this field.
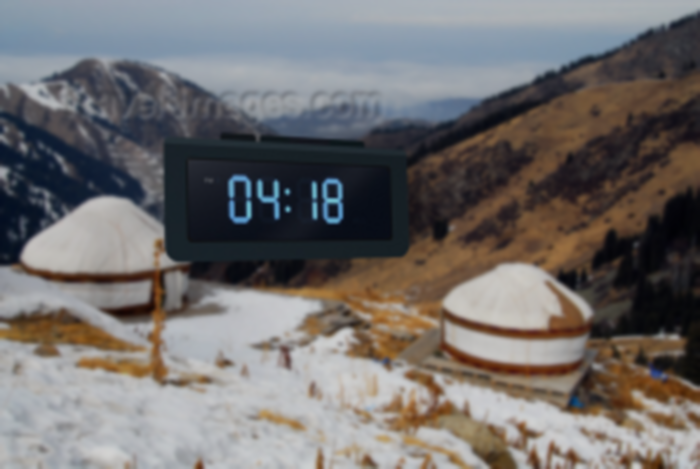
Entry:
h=4 m=18
